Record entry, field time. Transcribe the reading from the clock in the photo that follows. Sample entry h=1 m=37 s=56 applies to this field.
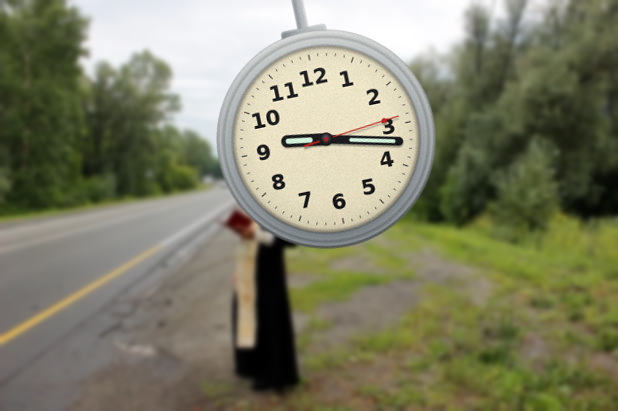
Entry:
h=9 m=17 s=14
